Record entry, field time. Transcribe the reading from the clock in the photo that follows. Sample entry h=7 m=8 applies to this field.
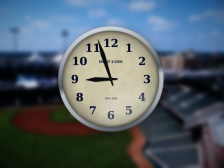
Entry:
h=8 m=57
